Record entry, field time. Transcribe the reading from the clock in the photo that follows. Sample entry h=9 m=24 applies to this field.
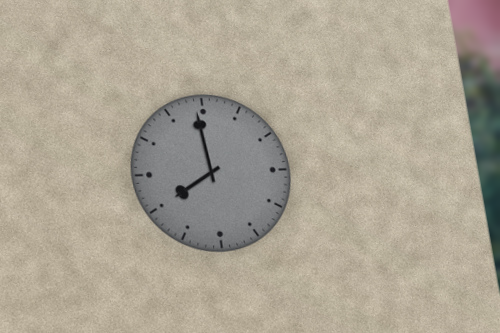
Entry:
h=7 m=59
